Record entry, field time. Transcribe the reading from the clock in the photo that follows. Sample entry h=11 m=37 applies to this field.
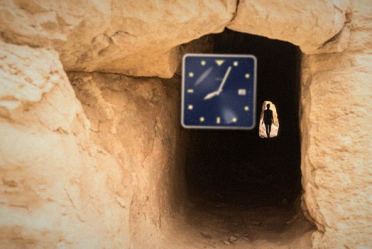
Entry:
h=8 m=4
